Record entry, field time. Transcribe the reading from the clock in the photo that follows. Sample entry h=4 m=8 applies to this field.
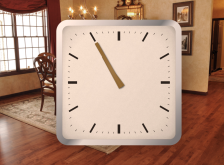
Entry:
h=10 m=55
